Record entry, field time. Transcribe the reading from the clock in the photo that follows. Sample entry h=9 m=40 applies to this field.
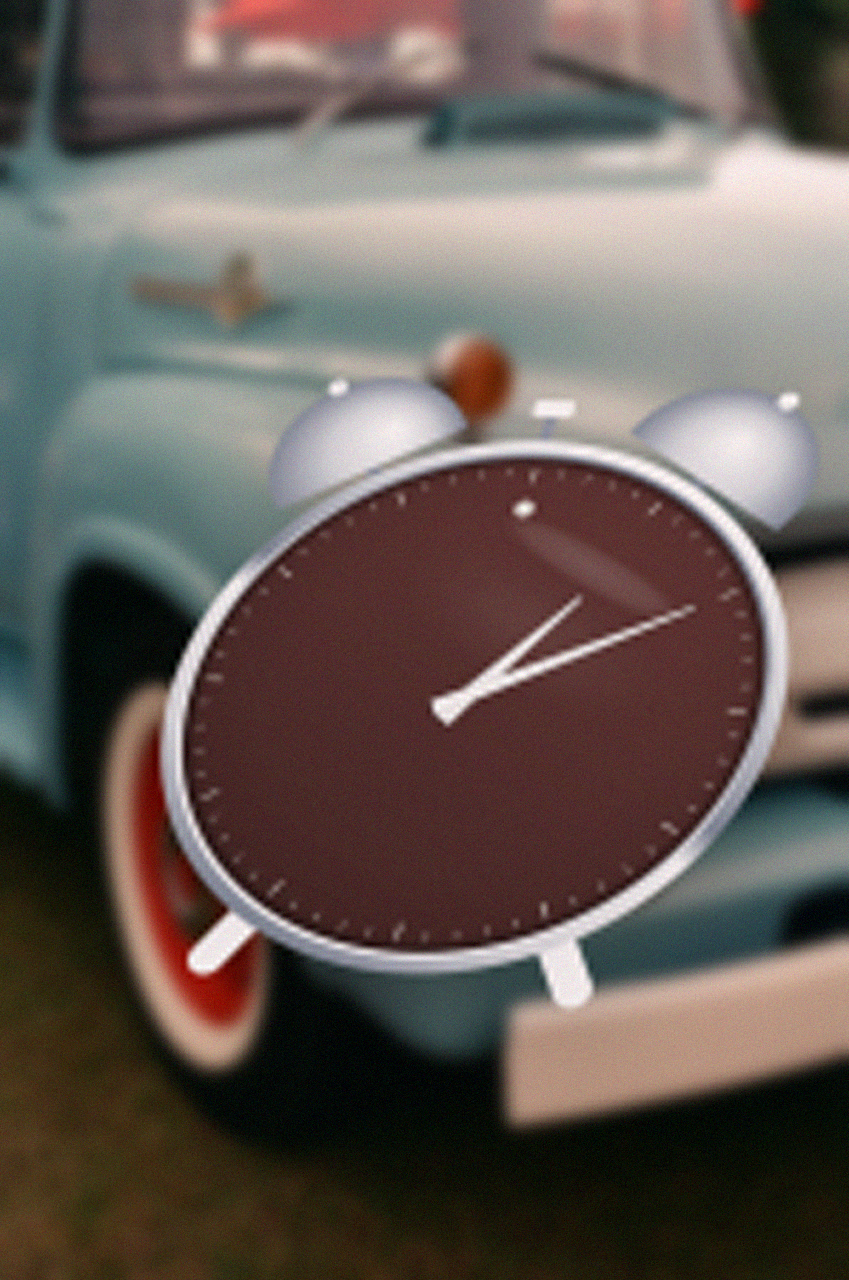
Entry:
h=1 m=10
